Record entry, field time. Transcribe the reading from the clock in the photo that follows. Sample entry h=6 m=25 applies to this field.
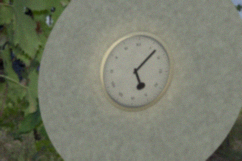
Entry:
h=5 m=7
